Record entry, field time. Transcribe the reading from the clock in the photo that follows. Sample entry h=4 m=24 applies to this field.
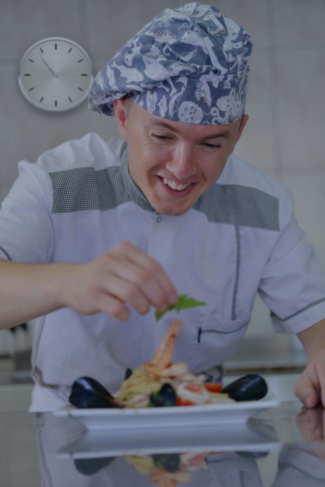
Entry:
h=10 m=54
